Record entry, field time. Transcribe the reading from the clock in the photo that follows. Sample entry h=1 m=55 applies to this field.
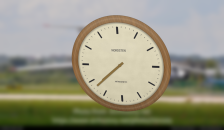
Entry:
h=7 m=38
